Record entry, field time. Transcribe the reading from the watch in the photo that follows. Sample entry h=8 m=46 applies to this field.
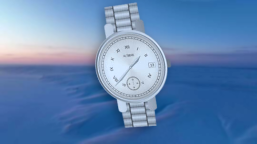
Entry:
h=1 m=38
